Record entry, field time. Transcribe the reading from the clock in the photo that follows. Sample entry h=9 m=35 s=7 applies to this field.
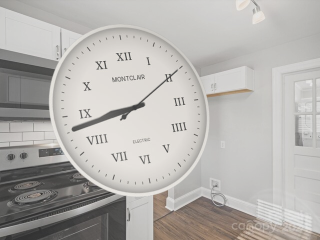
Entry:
h=8 m=43 s=10
